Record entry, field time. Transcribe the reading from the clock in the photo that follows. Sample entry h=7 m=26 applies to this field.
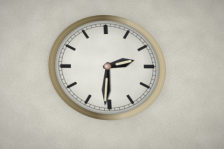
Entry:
h=2 m=31
